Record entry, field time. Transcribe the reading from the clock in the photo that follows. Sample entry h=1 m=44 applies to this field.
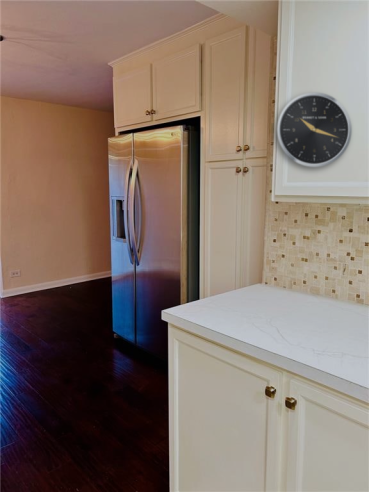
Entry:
h=10 m=18
